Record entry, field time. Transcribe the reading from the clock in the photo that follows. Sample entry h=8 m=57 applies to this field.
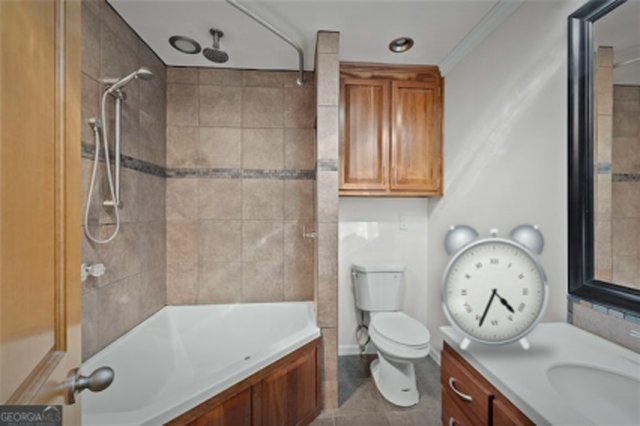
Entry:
h=4 m=34
